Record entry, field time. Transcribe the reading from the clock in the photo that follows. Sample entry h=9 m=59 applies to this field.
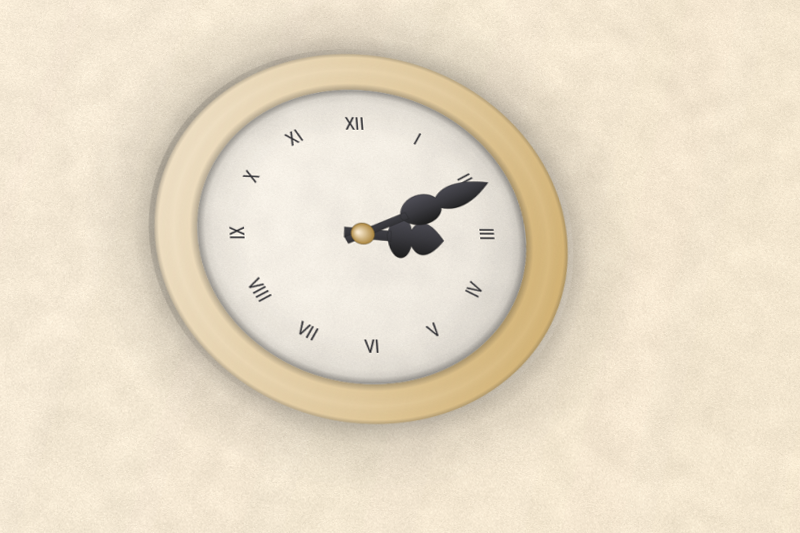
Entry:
h=3 m=11
